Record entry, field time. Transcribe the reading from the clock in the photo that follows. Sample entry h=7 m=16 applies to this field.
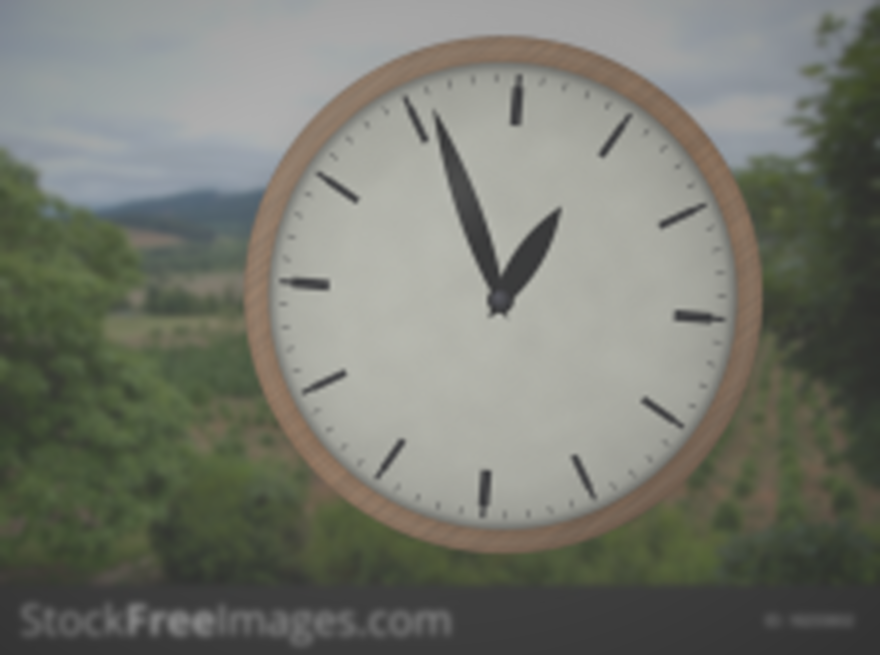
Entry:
h=12 m=56
